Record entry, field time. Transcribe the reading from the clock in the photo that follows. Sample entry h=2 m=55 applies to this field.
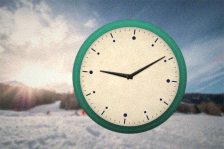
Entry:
h=9 m=9
